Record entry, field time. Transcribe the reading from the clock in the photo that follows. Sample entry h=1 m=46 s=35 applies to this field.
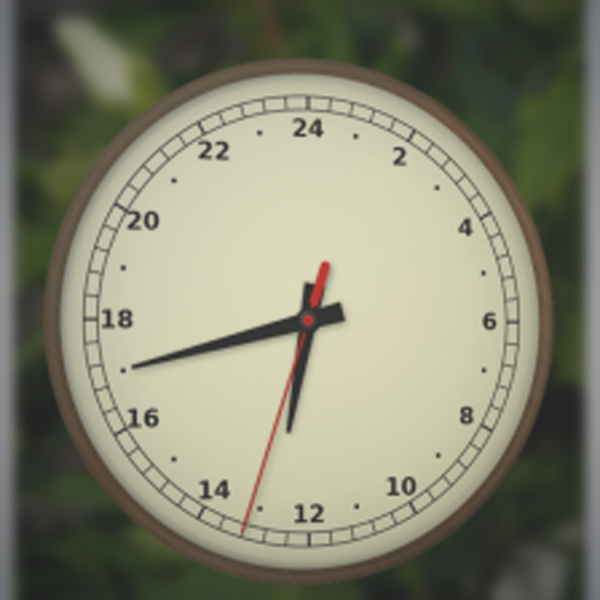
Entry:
h=12 m=42 s=33
